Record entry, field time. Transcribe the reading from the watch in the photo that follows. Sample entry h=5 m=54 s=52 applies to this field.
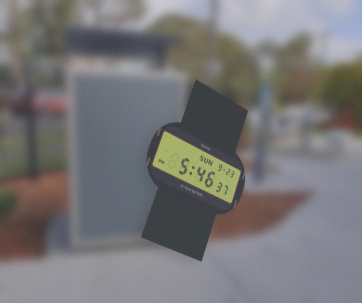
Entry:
h=5 m=46 s=37
